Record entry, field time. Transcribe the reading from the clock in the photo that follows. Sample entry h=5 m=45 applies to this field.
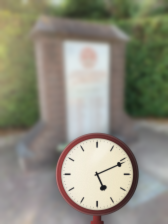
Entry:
h=5 m=11
